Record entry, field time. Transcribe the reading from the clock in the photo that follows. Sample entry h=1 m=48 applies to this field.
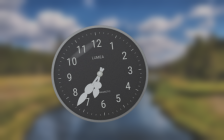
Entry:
h=6 m=37
